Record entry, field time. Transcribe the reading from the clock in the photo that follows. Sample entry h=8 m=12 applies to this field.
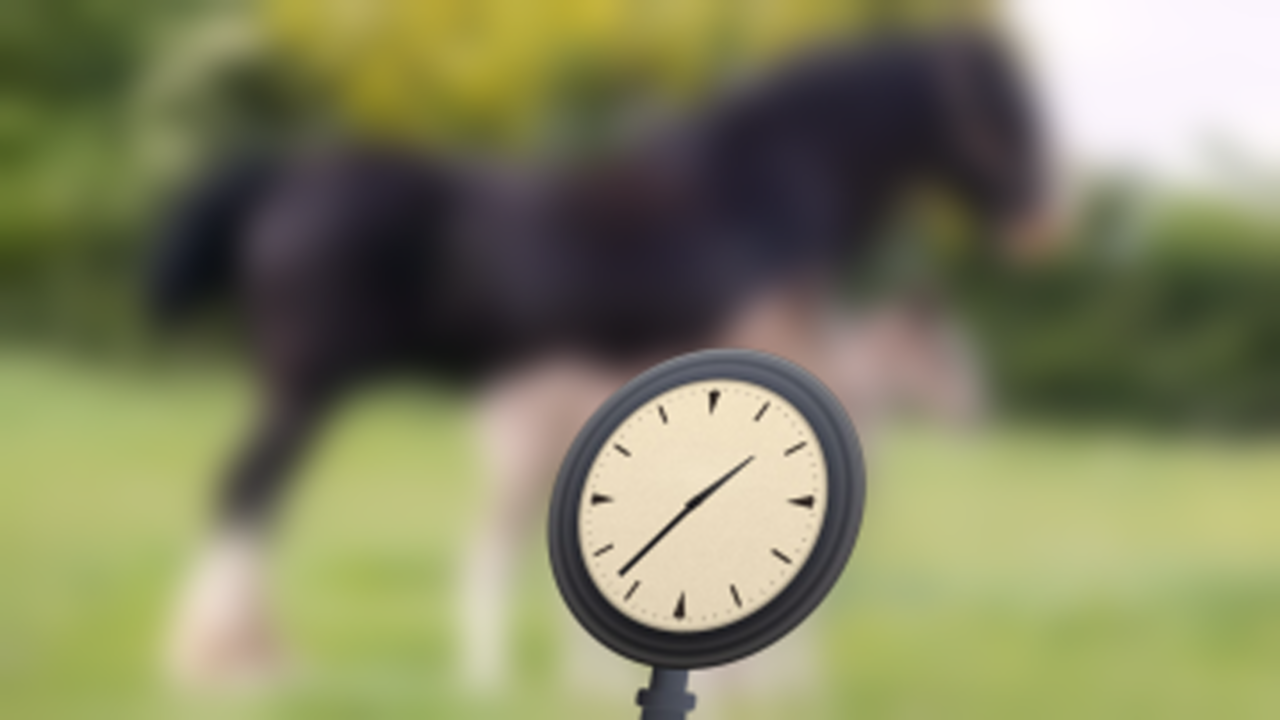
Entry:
h=1 m=37
